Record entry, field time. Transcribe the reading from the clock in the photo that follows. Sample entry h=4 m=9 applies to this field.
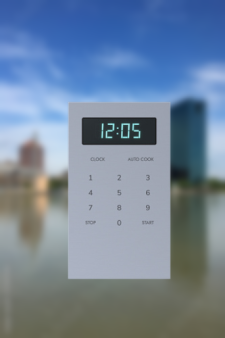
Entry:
h=12 m=5
